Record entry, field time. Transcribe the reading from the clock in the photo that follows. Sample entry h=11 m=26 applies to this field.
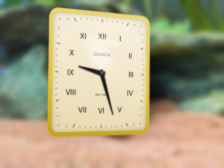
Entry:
h=9 m=27
